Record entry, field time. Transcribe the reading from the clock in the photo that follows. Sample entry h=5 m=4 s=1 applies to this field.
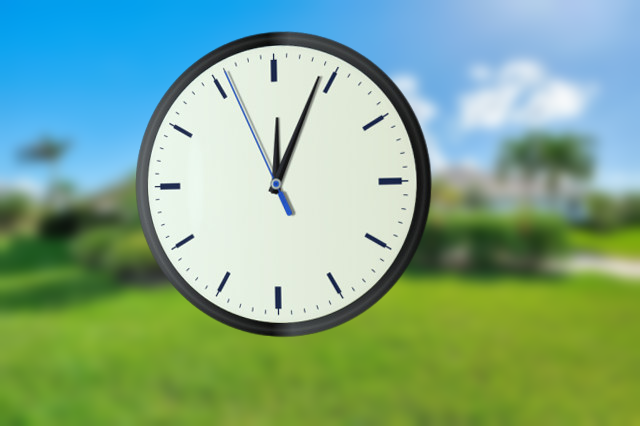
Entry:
h=12 m=3 s=56
